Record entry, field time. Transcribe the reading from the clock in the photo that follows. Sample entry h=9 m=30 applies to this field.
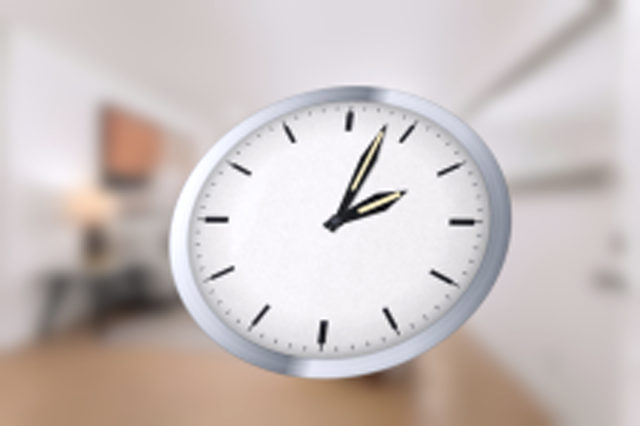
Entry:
h=2 m=3
